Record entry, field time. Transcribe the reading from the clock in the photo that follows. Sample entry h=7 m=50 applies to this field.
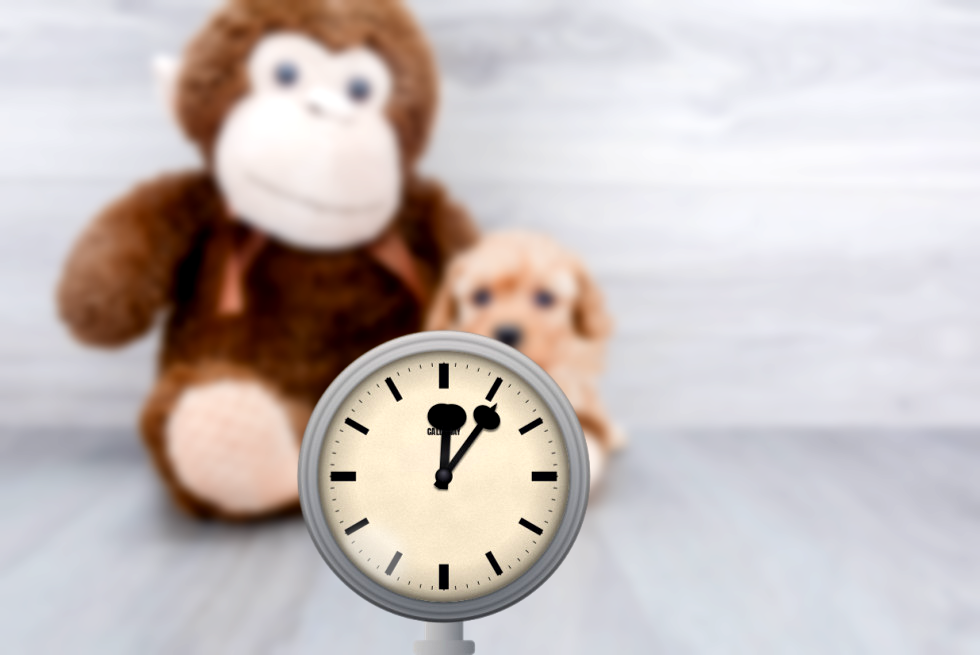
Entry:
h=12 m=6
